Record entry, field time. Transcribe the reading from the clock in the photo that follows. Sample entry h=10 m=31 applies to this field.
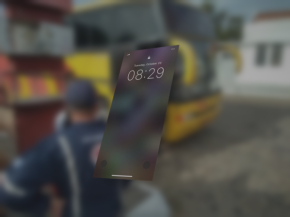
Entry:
h=8 m=29
